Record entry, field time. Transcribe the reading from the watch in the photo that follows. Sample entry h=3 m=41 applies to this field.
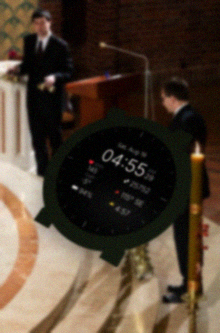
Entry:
h=4 m=55
